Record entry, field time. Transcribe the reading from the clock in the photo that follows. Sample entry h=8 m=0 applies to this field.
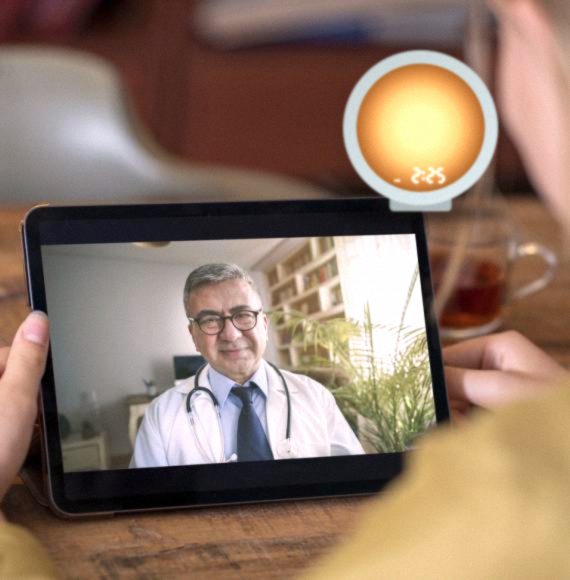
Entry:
h=2 m=25
